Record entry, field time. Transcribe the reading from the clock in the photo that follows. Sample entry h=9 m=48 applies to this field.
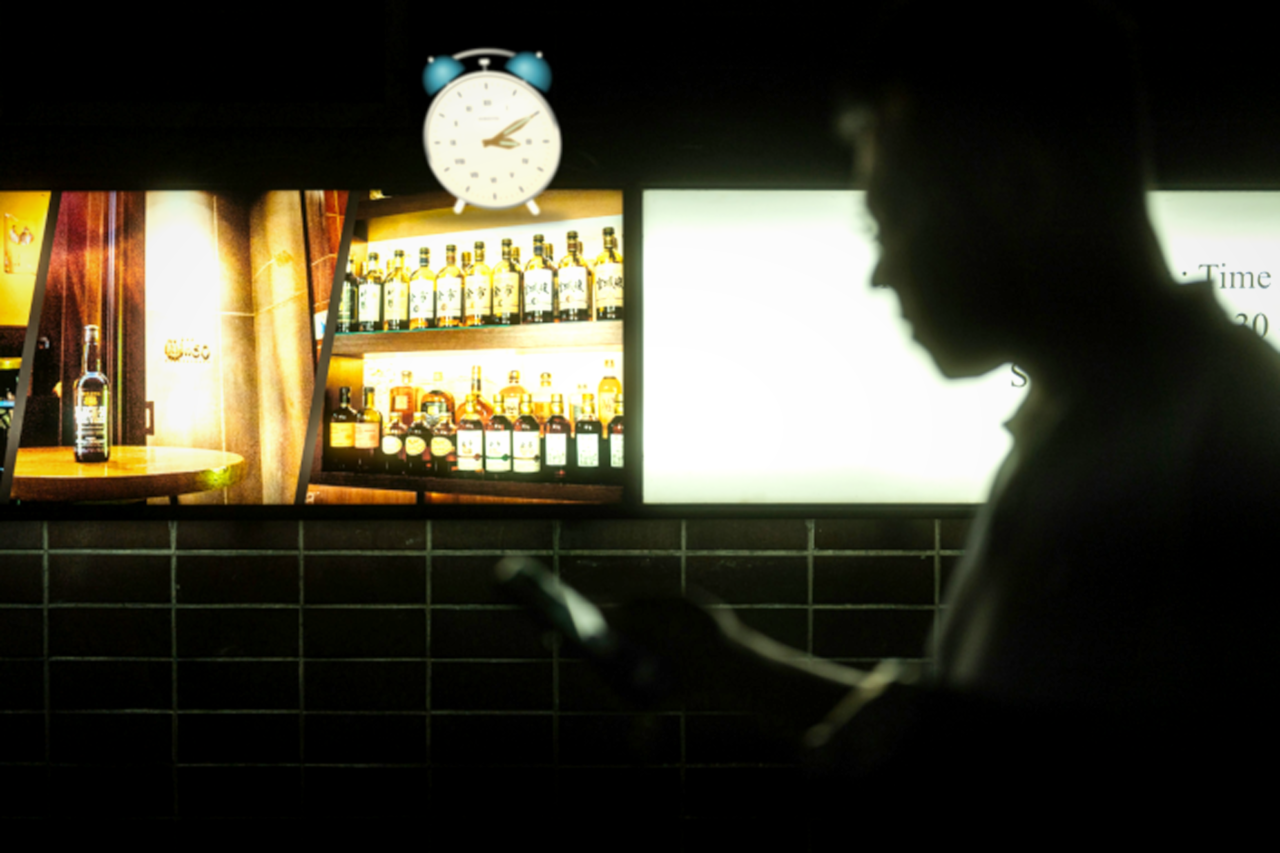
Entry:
h=3 m=10
